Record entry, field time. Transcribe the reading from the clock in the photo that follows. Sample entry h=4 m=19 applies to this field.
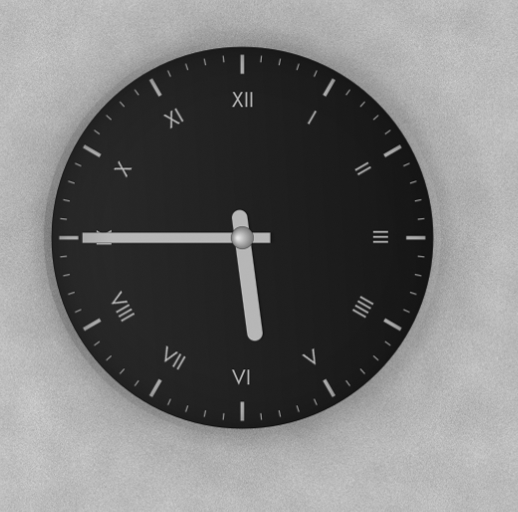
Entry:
h=5 m=45
